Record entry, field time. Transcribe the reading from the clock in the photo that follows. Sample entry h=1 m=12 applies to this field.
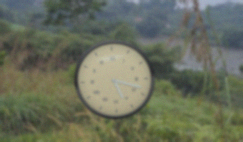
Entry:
h=5 m=18
